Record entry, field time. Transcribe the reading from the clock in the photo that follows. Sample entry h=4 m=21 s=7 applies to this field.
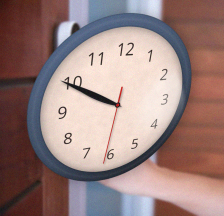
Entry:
h=9 m=49 s=31
